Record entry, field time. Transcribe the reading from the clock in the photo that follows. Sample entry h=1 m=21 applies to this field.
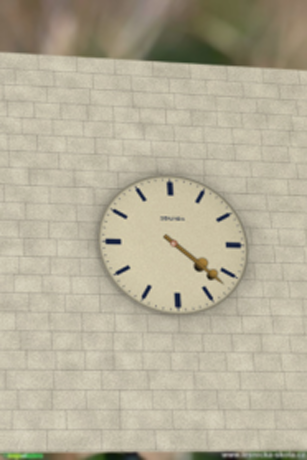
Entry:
h=4 m=22
